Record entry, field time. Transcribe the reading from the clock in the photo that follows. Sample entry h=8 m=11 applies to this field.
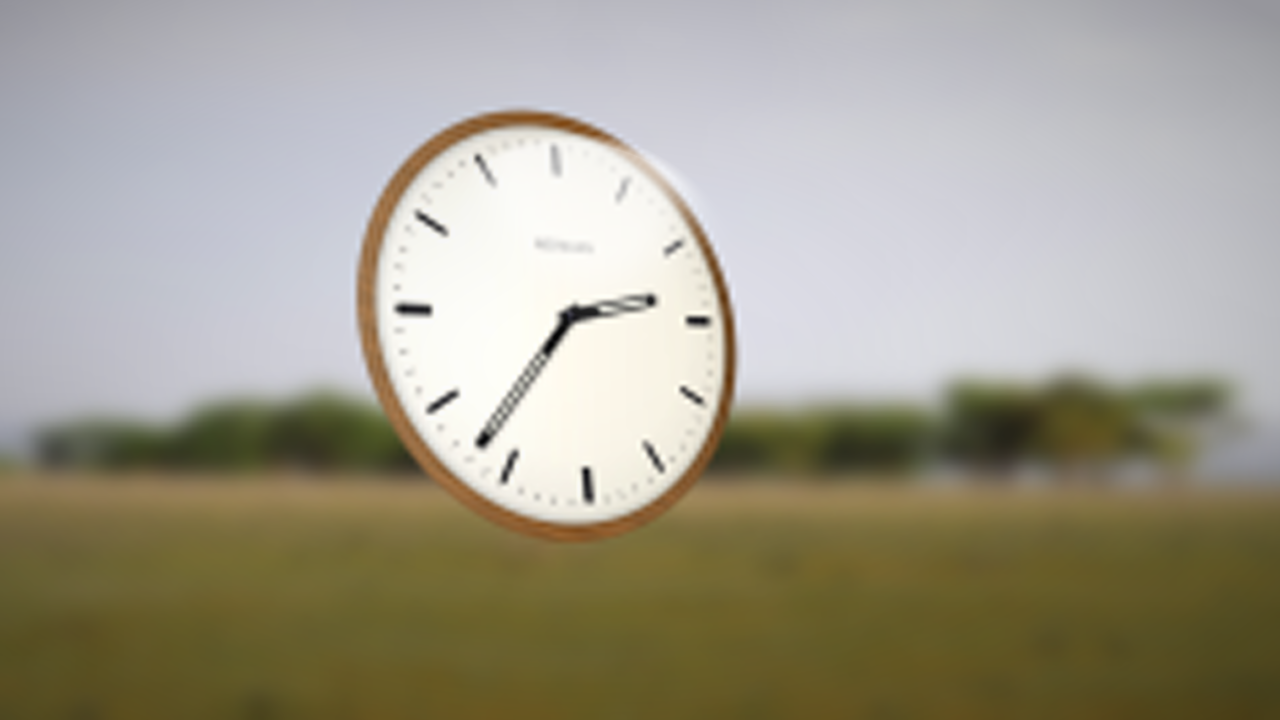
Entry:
h=2 m=37
